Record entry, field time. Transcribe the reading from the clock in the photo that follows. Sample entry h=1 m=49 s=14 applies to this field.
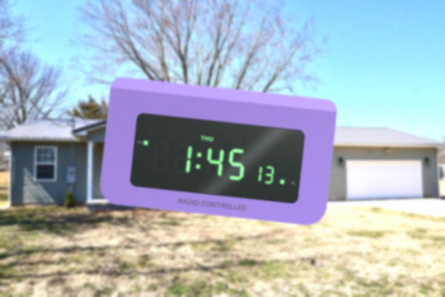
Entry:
h=1 m=45 s=13
